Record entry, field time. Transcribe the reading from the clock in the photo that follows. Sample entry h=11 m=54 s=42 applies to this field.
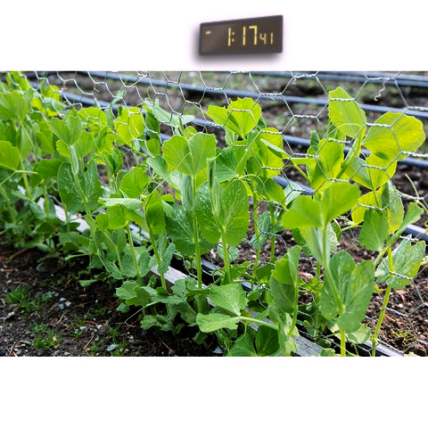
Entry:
h=1 m=17 s=41
